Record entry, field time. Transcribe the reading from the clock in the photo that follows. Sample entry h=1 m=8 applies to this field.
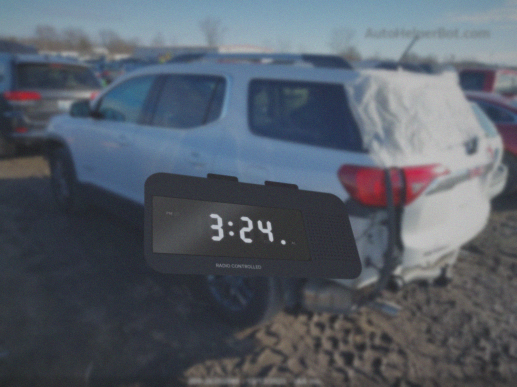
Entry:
h=3 m=24
